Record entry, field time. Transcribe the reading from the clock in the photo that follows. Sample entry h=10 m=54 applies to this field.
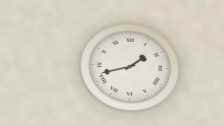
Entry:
h=1 m=42
